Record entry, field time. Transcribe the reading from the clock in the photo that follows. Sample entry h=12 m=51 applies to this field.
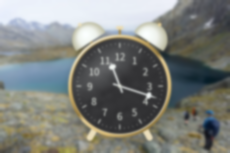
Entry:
h=11 m=18
